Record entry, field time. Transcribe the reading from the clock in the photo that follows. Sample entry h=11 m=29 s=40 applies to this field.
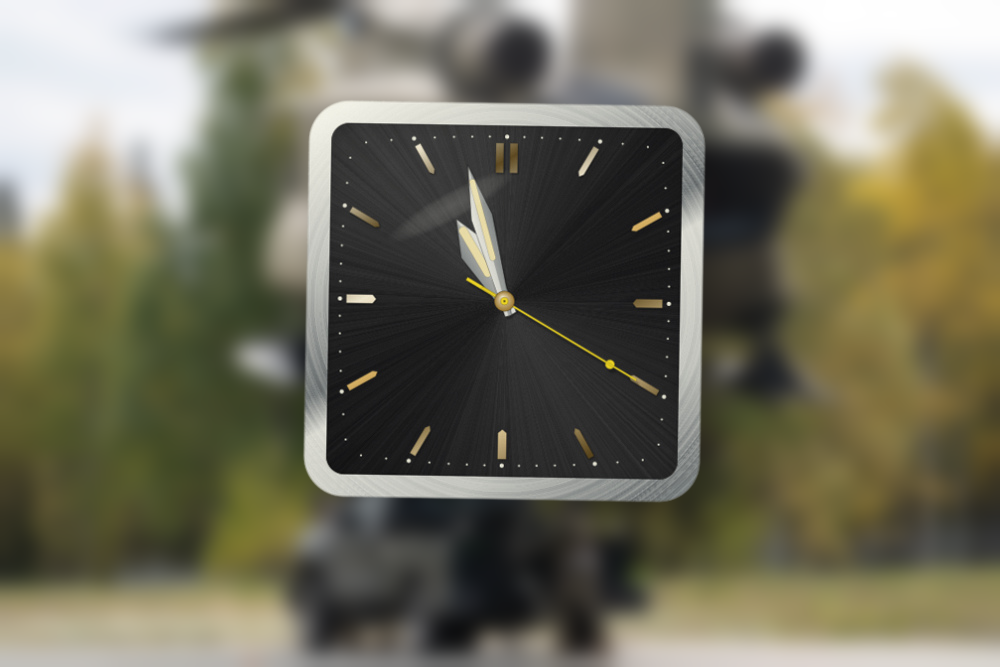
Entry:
h=10 m=57 s=20
